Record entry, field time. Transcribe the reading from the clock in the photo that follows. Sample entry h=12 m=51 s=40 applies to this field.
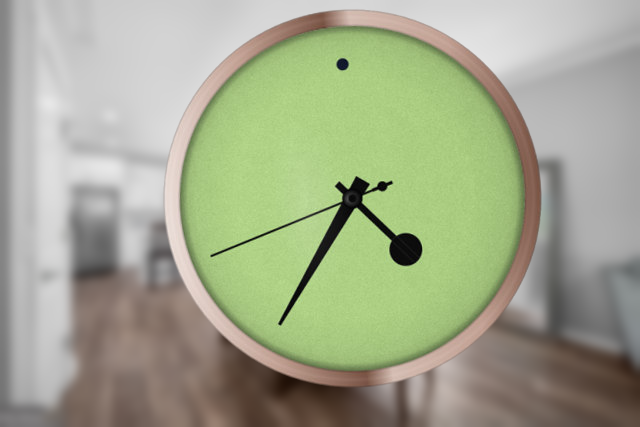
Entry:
h=4 m=35 s=42
